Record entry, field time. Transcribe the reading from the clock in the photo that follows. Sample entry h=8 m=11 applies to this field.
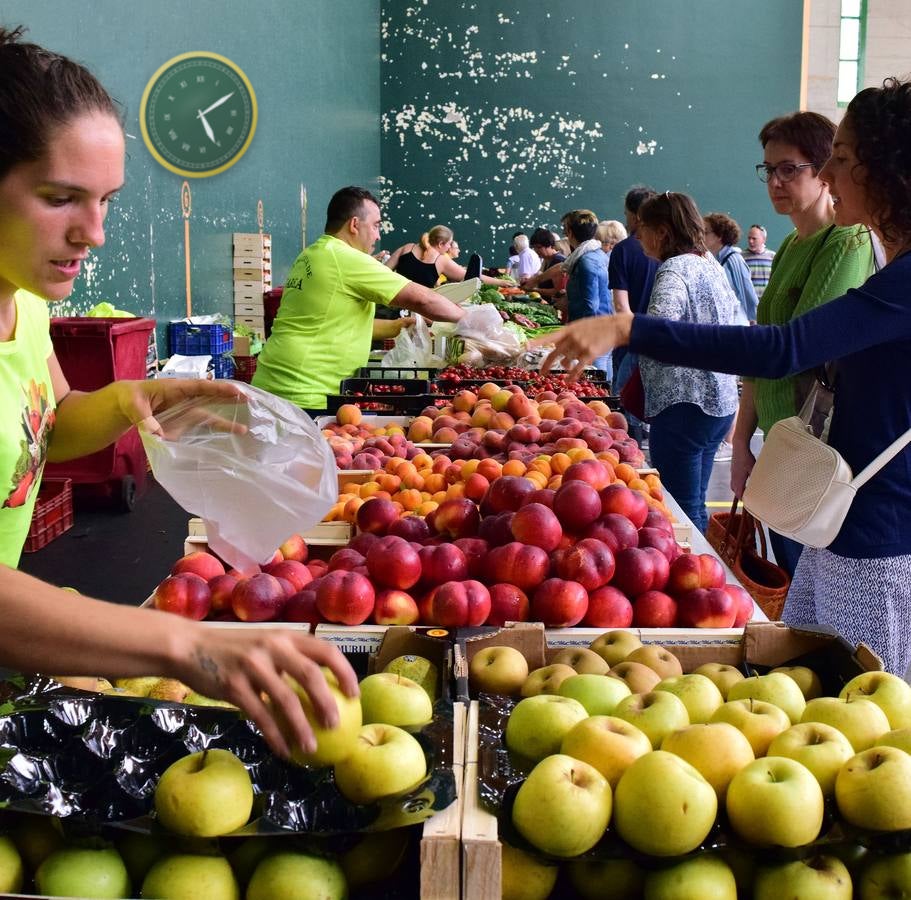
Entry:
h=5 m=10
